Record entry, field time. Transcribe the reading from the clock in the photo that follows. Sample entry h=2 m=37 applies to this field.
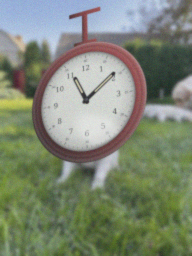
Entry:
h=11 m=9
